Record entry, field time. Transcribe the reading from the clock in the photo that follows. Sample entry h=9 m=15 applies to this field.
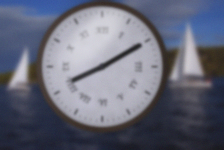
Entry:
h=8 m=10
